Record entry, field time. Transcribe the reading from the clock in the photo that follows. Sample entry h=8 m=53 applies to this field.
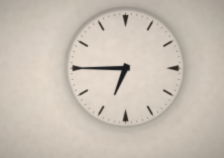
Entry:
h=6 m=45
